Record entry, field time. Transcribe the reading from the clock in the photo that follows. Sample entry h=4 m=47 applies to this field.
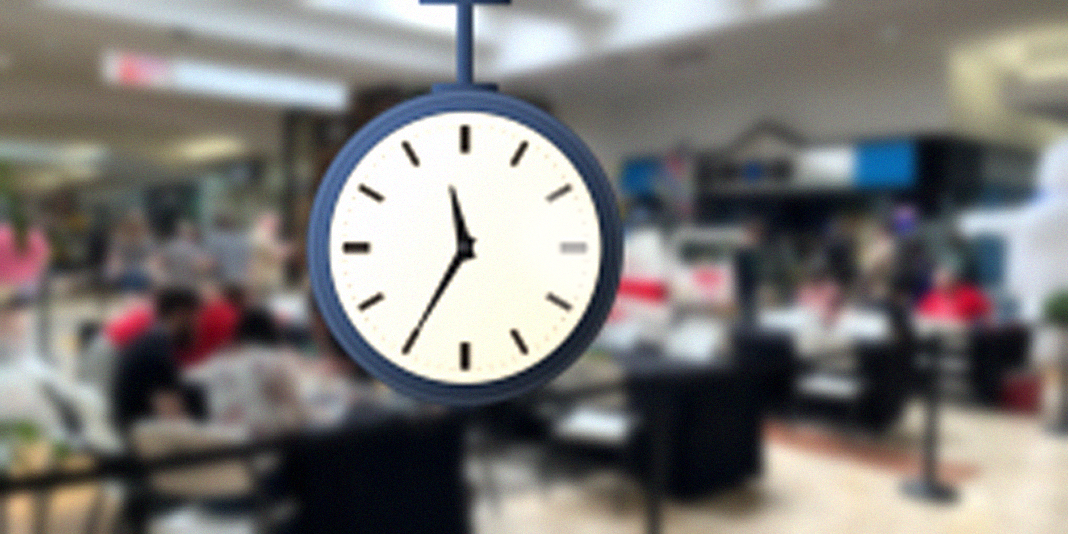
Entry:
h=11 m=35
